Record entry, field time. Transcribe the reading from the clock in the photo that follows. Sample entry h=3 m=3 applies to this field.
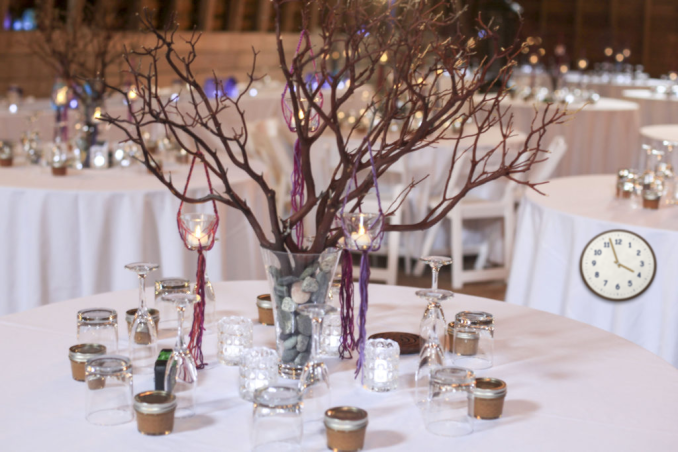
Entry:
h=3 m=57
